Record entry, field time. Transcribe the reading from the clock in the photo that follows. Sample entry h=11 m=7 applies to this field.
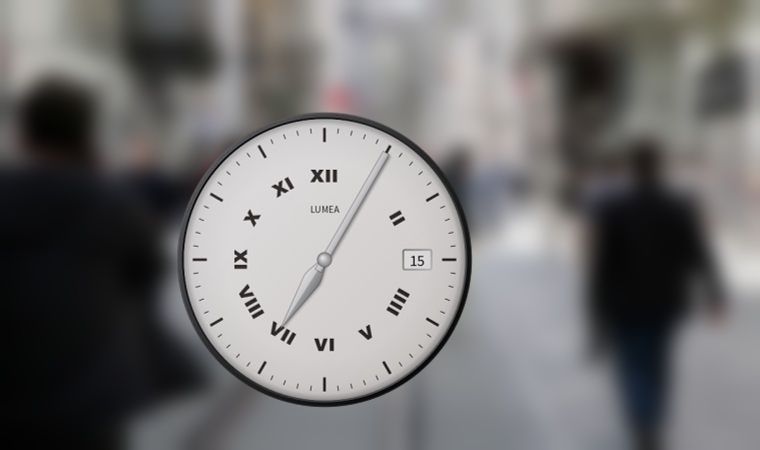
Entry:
h=7 m=5
